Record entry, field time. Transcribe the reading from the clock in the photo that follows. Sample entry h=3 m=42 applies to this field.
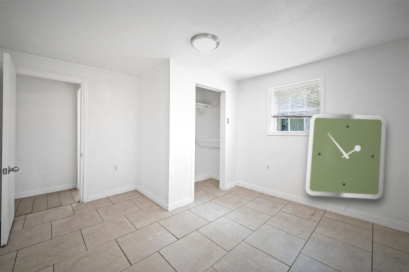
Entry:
h=1 m=53
